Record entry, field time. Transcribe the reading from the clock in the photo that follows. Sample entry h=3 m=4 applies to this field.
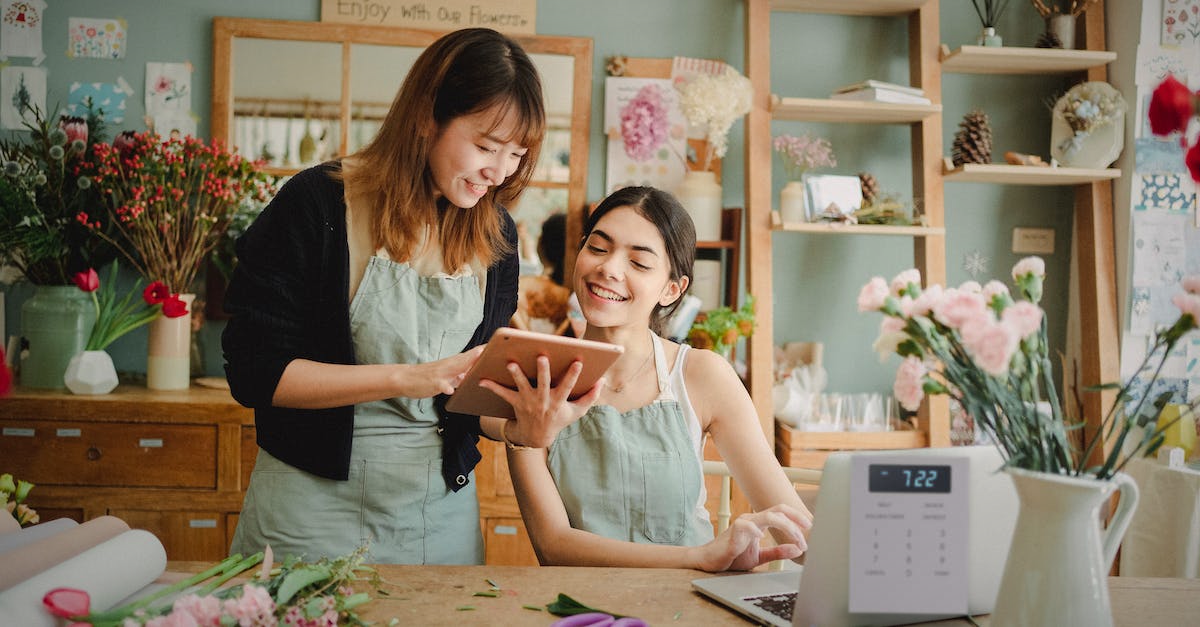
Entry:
h=7 m=22
